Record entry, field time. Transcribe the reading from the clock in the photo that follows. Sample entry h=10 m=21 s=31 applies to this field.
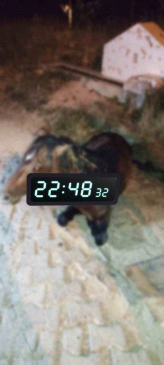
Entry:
h=22 m=48 s=32
